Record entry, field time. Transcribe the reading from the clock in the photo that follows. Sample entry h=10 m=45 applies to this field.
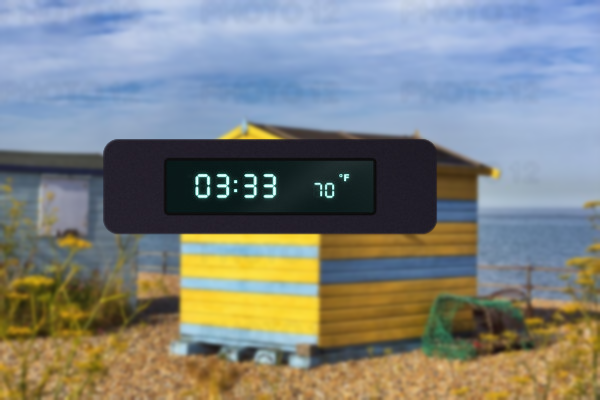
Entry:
h=3 m=33
